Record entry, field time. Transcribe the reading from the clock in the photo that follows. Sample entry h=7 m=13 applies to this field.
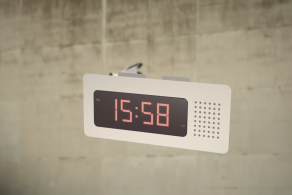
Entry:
h=15 m=58
